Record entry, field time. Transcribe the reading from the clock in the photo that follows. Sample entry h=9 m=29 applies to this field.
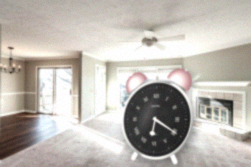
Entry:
h=6 m=20
